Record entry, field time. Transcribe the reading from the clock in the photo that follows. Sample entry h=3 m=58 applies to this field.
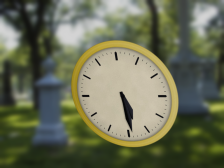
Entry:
h=5 m=29
